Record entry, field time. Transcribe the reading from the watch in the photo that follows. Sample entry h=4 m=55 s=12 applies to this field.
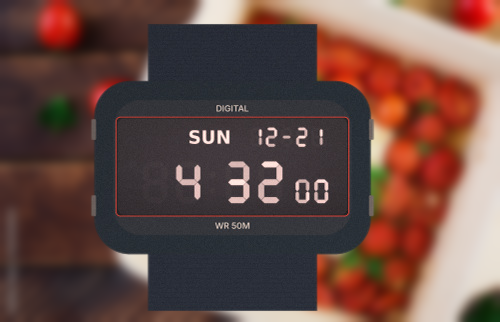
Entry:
h=4 m=32 s=0
